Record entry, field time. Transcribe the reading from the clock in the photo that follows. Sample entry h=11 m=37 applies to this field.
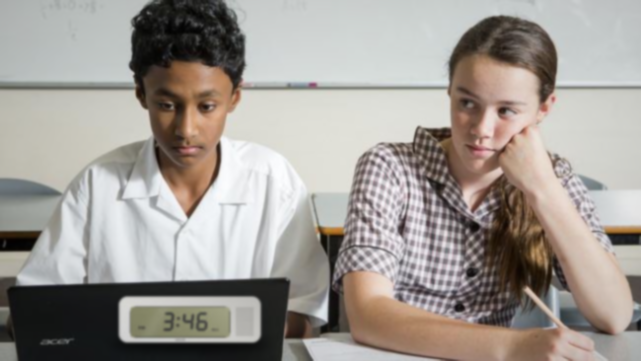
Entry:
h=3 m=46
